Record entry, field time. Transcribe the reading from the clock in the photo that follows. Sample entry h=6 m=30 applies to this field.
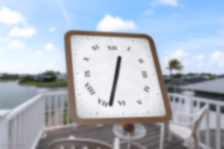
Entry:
h=12 m=33
